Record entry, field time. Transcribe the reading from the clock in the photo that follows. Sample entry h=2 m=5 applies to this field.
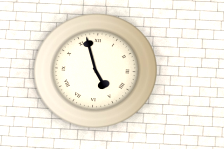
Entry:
h=4 m=57
